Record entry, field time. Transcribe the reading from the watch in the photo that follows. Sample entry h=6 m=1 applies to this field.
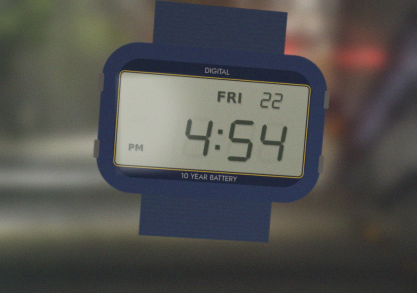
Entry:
h=4 m=54
